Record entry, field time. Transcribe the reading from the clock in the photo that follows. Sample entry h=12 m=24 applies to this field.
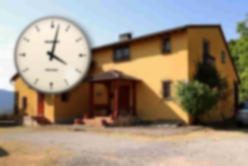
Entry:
h=4 m=2
